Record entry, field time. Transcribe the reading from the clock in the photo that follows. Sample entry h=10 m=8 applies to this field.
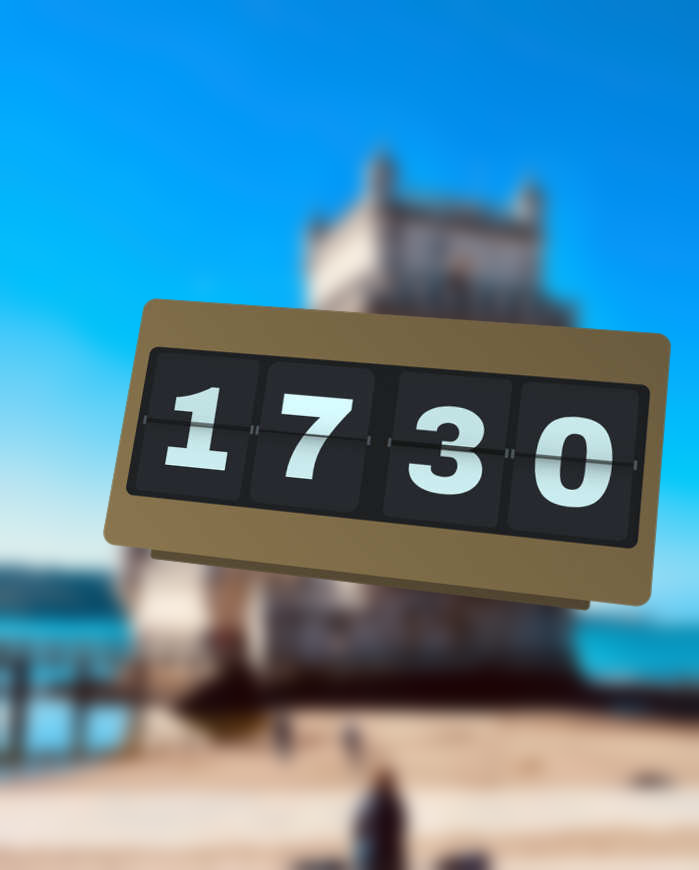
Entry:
h=17 m=30
